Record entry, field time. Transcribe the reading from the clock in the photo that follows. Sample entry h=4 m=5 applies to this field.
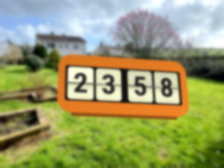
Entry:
h=23 m=58
